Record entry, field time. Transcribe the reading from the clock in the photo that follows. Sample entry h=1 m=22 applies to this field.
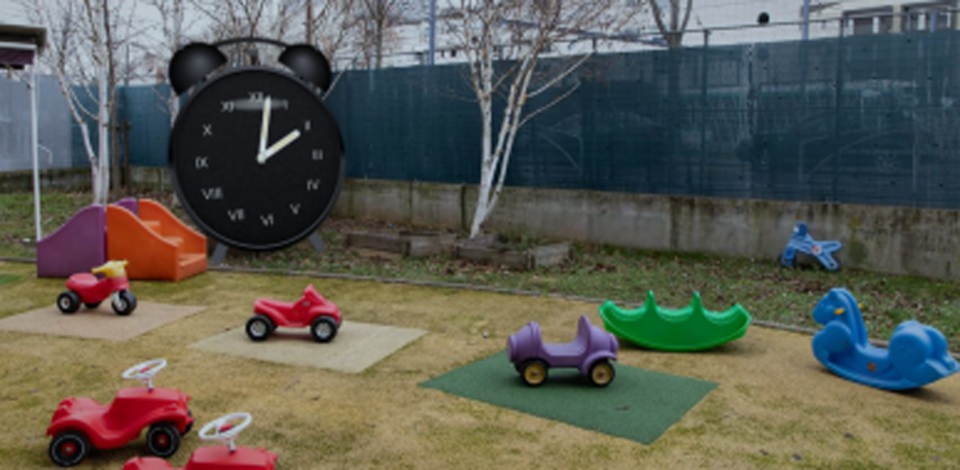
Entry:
h=2 m=2
